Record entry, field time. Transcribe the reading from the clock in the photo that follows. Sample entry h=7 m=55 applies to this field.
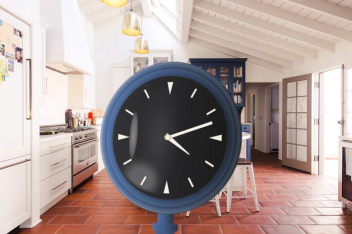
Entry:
h=4 m=12
